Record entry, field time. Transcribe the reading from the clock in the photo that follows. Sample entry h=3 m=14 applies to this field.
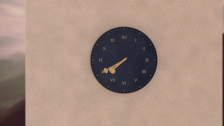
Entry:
h=7 m=40
